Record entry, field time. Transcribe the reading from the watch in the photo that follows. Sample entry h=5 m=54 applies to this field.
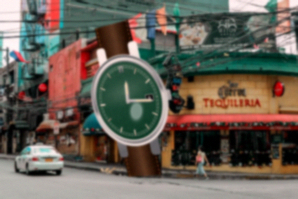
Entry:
h=12 m=16
